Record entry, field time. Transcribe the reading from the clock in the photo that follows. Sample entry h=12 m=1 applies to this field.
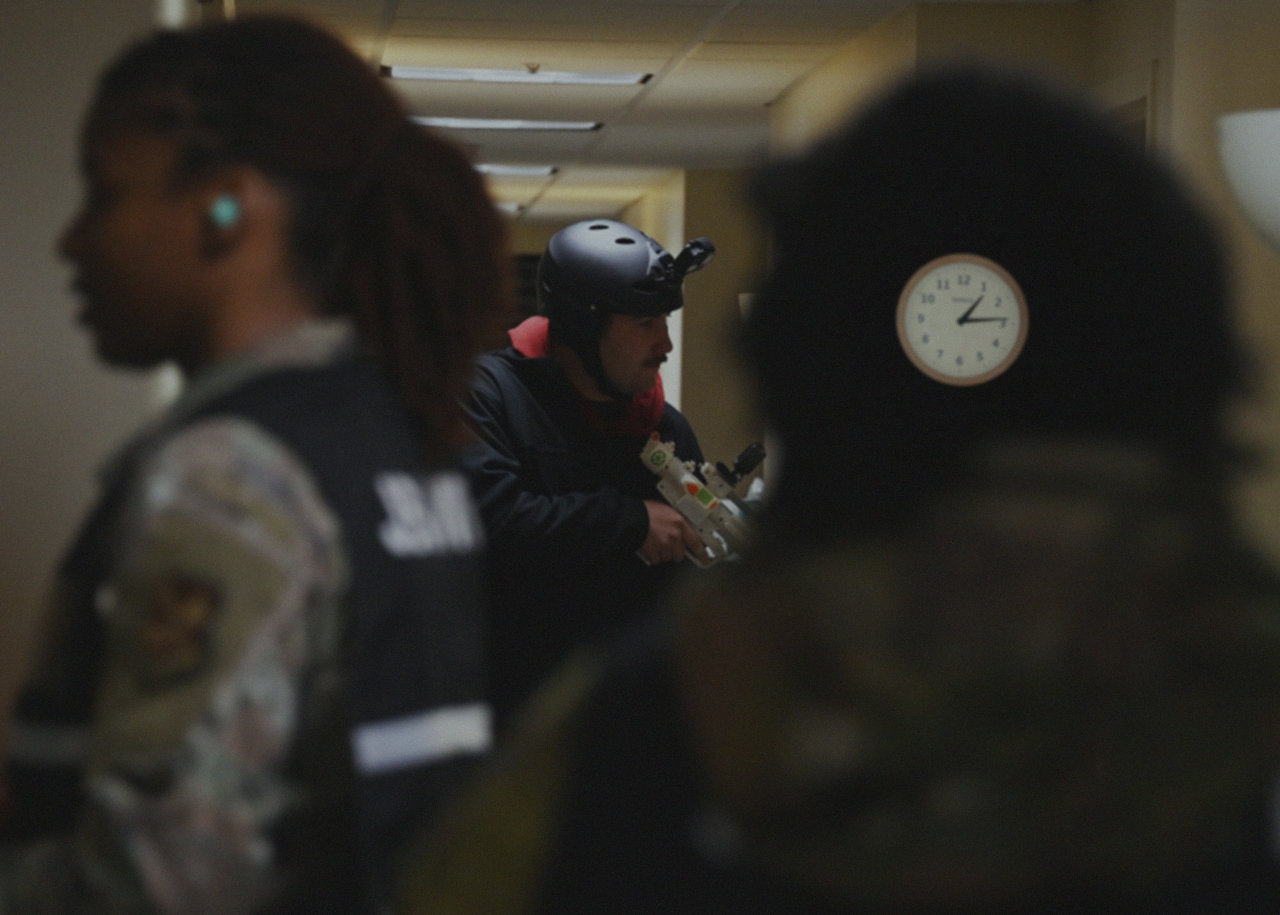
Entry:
h=1 m=14
